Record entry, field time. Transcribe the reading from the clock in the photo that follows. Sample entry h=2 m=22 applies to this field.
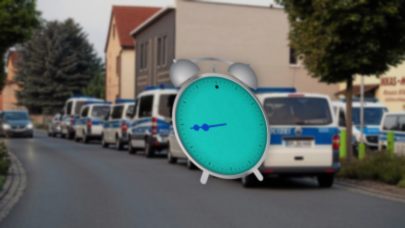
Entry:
h=8 m=44
